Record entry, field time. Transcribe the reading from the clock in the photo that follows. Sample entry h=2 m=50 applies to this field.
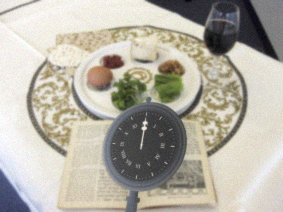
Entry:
h=12 m=0
